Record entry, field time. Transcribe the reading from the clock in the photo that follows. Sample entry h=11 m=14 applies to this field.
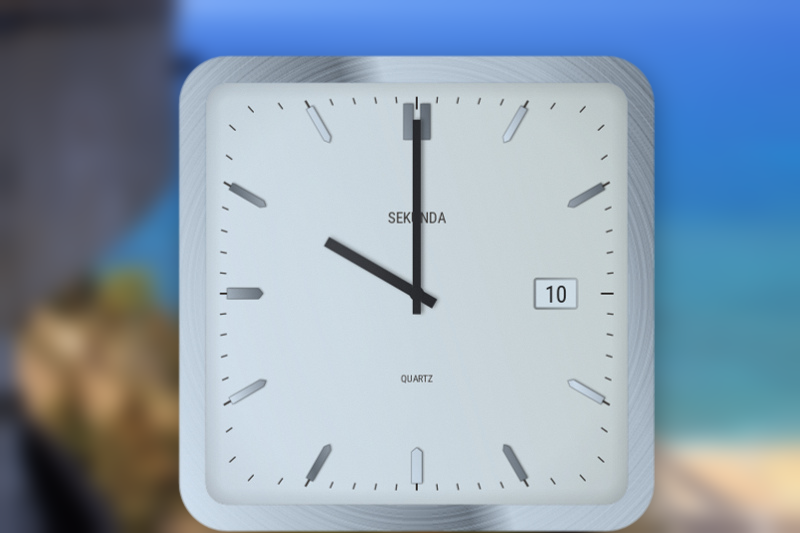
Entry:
h=10 m=0
